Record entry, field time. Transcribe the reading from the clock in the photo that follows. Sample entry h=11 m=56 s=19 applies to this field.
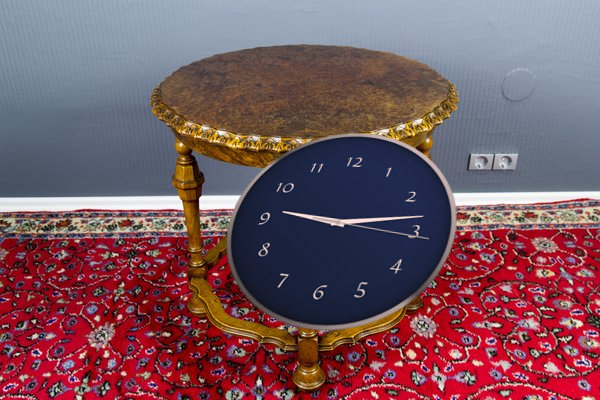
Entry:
h=9 m=13 s=16
